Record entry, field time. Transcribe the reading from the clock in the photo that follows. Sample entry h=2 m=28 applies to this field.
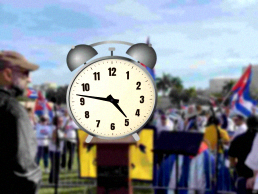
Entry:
h=4 m=47
